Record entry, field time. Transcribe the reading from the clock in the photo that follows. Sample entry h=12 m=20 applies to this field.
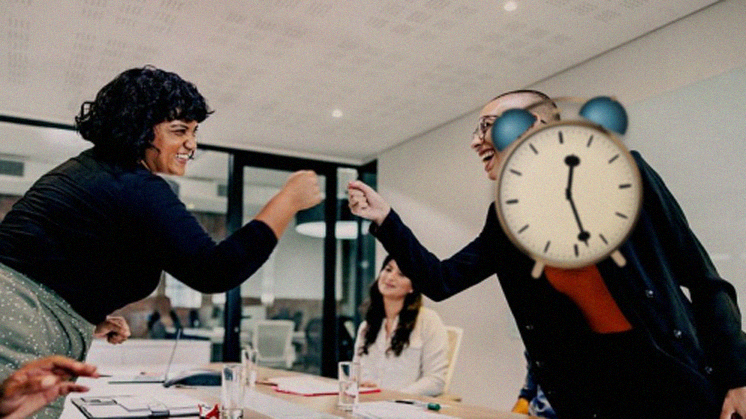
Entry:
h=12 m=28
